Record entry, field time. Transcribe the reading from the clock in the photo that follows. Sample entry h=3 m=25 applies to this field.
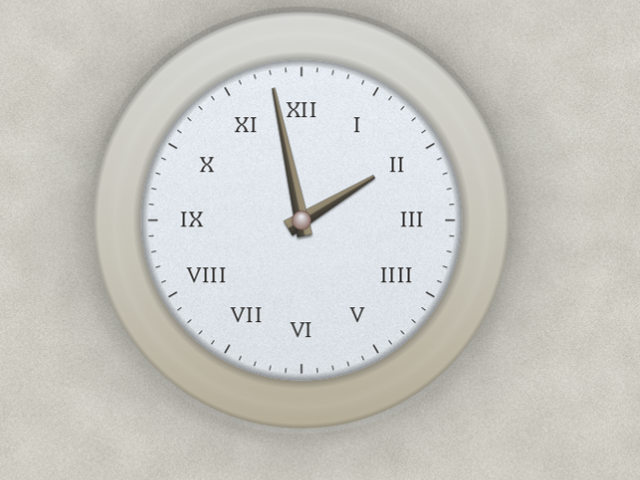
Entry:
h=1 m=58
